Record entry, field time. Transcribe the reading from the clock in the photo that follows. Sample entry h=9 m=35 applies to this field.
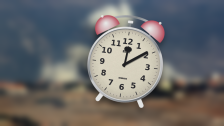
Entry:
h=12 m=9
